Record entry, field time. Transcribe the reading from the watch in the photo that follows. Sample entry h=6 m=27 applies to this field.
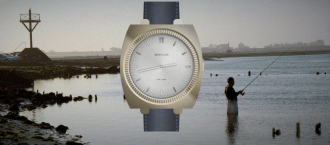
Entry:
h=2 m=43
